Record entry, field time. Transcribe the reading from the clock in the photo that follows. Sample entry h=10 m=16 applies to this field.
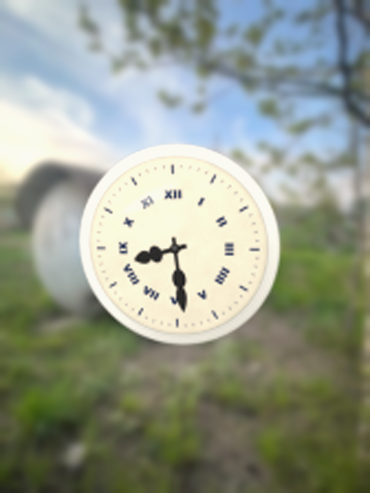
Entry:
h=8 m=29
